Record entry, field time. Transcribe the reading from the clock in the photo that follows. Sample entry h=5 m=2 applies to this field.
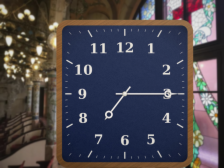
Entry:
h=7 m=15
